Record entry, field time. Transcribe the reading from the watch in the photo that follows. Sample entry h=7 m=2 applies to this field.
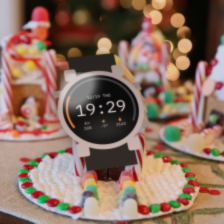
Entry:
h=19 m=29
